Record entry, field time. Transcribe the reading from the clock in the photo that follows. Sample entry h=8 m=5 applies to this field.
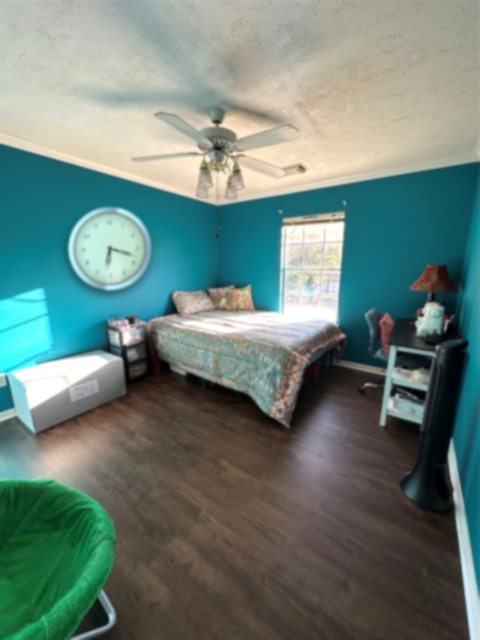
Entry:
h=6 m=18
